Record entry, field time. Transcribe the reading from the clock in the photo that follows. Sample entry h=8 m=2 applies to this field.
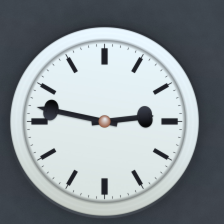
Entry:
h=2 m=47
